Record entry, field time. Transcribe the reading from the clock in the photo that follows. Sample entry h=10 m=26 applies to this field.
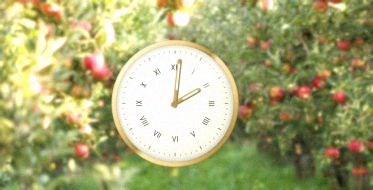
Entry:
h=2 m=1
